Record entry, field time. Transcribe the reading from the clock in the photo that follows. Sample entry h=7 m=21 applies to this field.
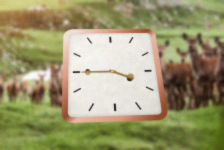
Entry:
h=3 m=45
